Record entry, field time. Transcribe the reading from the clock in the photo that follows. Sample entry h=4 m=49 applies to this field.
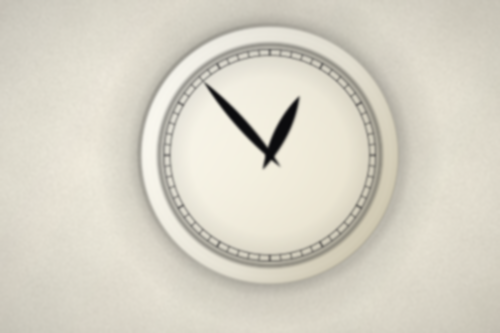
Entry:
h=12 m=53
